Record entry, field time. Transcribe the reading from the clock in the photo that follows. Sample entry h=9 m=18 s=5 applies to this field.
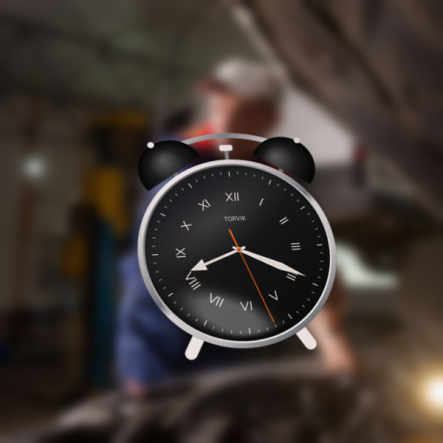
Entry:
h=8 m=19 s=27
